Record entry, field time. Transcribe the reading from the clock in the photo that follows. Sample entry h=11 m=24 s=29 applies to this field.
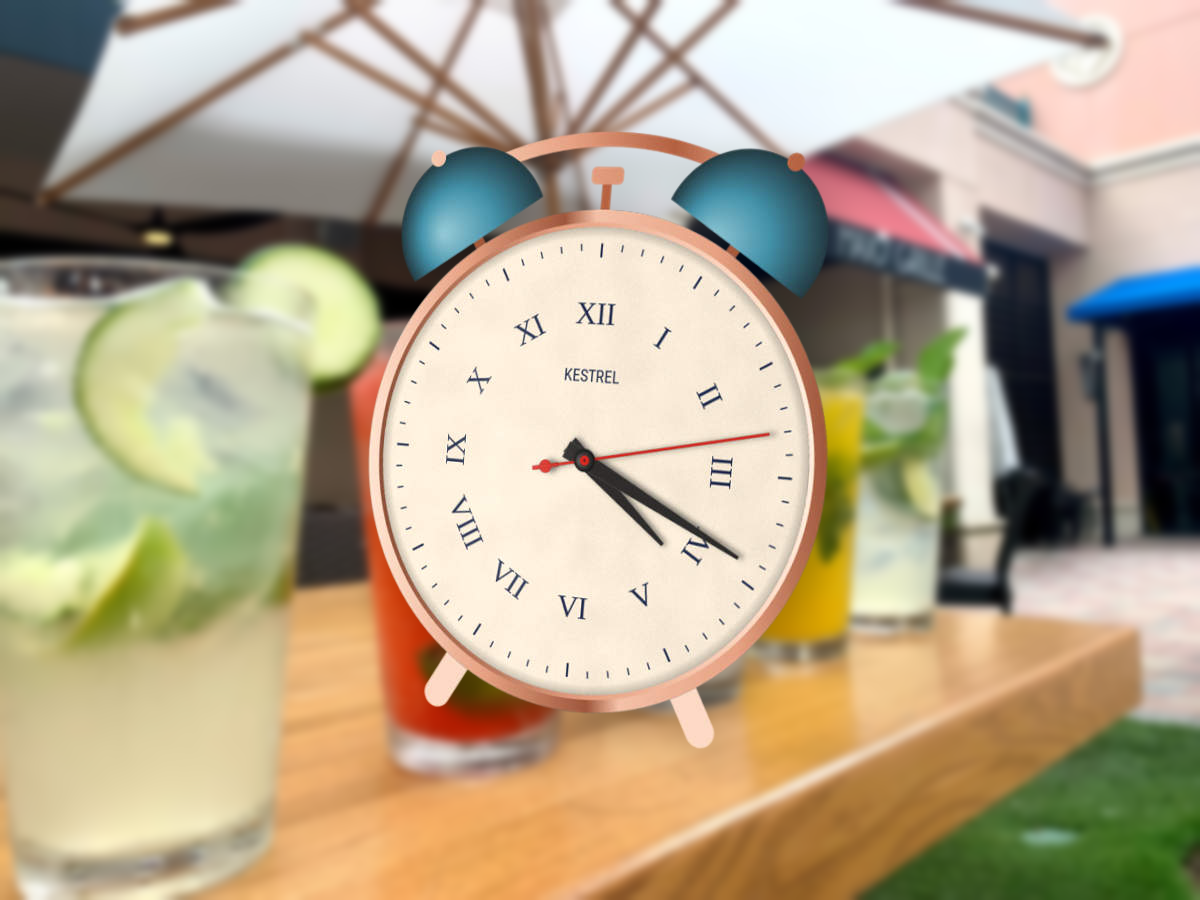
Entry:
h=4 m=19 s=13
